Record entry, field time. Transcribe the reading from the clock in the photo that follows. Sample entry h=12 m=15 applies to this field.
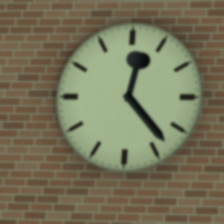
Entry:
h=12 m=23
